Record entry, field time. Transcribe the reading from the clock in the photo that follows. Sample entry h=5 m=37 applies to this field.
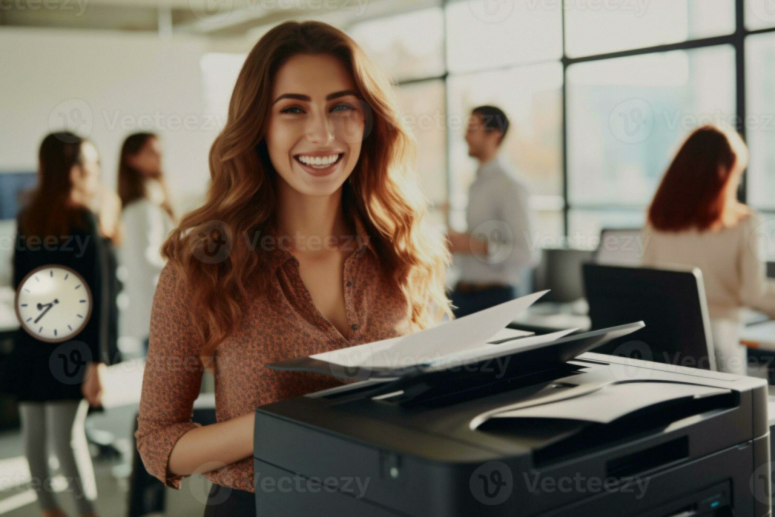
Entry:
h=8 m=38
